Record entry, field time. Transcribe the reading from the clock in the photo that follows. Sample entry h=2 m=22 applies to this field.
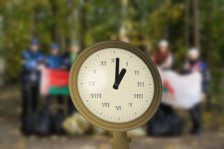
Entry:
h=1 m=1
